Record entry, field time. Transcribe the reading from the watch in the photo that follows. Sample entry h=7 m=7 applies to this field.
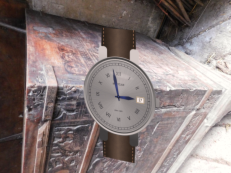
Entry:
h=2 m=58
